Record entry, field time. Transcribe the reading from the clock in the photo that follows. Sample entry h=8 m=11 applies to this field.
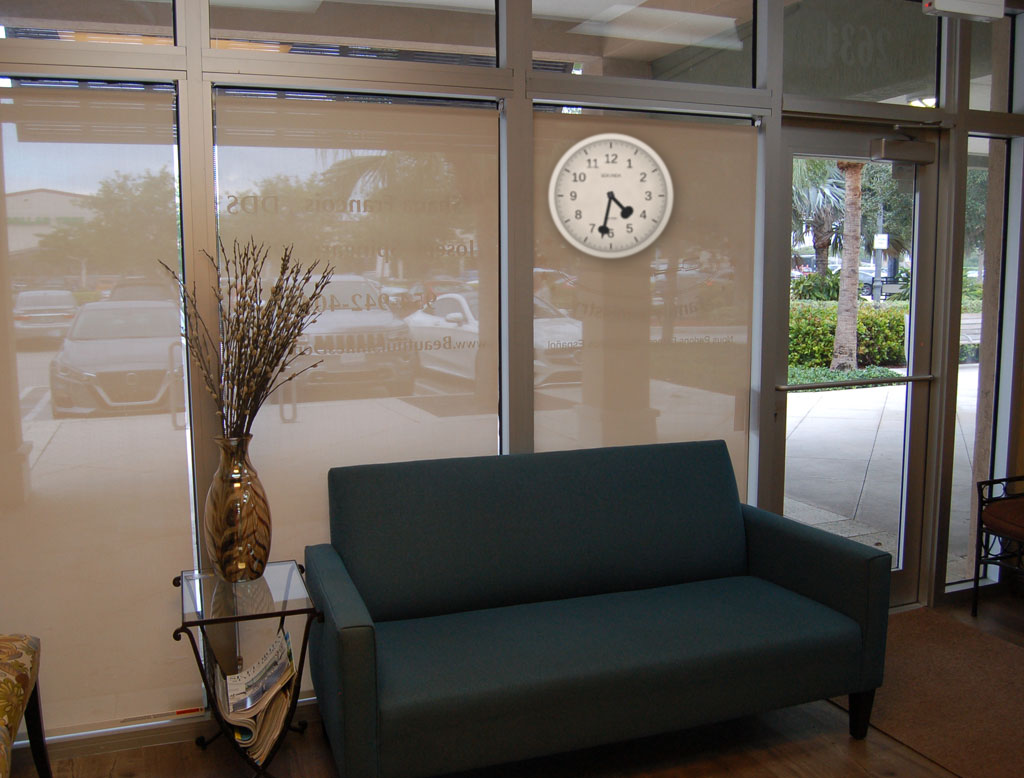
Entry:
h=4 m=32
